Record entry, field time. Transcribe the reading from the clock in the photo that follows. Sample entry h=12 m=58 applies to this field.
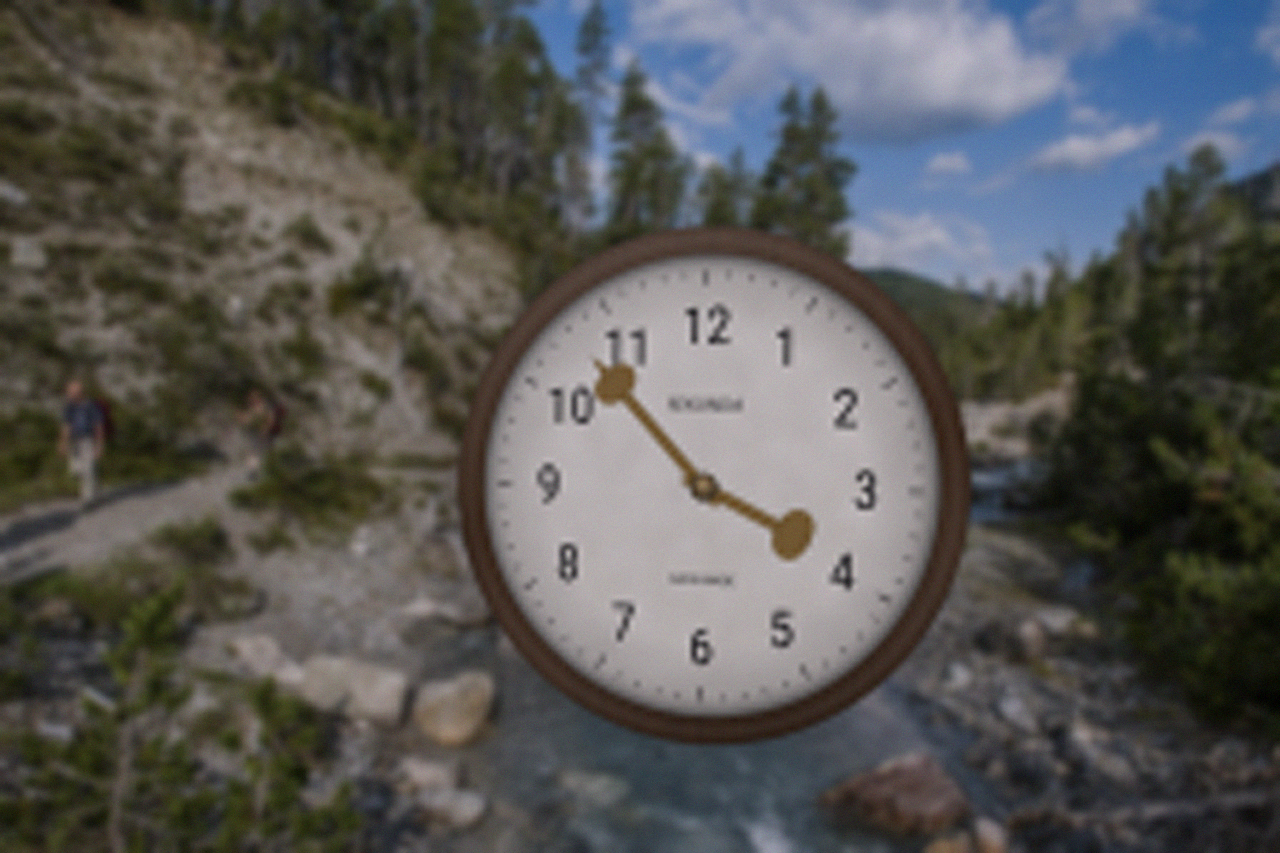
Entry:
h=3 m=53
